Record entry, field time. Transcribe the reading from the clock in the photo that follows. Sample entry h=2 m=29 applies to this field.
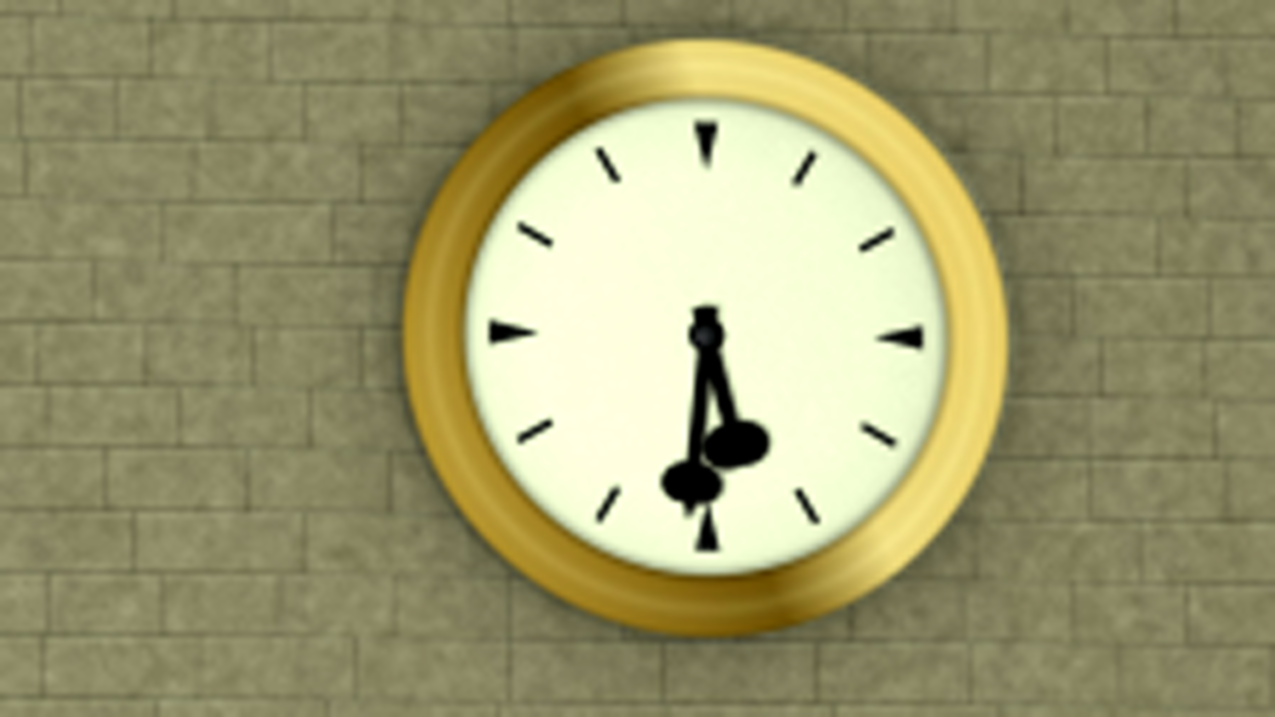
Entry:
h=5 m=31
